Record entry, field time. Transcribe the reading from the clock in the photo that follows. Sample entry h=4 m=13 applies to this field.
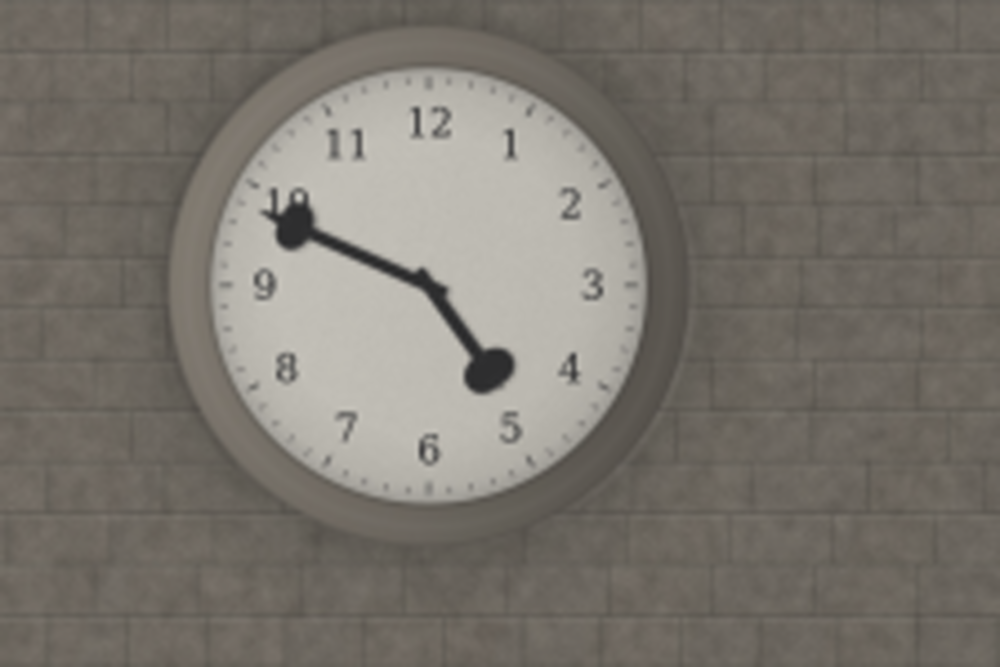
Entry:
h=4 m=49
